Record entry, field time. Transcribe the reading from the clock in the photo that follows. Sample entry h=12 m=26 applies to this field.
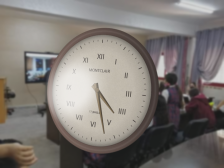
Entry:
h=4 m=27
